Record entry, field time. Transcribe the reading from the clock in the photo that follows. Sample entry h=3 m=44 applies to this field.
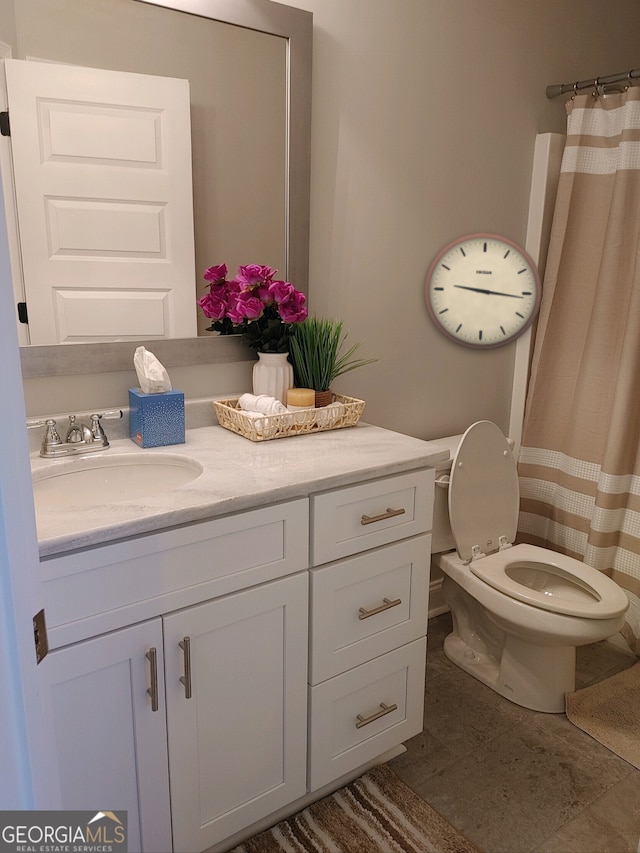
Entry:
h=9 m=16
